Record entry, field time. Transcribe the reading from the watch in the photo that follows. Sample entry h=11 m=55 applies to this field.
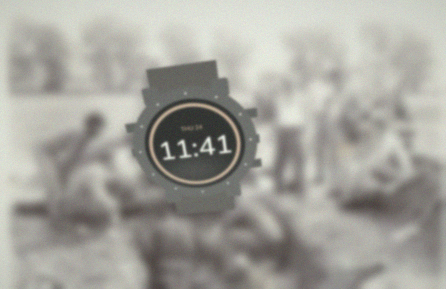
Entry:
h=11 m=41
